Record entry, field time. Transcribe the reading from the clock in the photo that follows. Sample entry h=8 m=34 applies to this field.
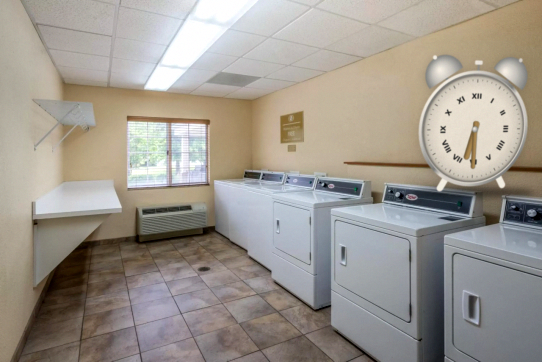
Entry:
h=6 m=30
